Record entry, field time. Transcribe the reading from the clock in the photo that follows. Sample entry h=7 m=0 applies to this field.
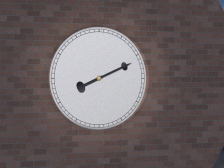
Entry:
h=8 m=11
